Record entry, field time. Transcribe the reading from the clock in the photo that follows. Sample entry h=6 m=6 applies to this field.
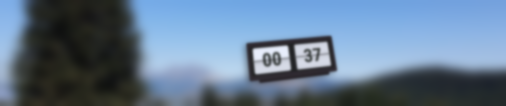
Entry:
h=0 m=37
